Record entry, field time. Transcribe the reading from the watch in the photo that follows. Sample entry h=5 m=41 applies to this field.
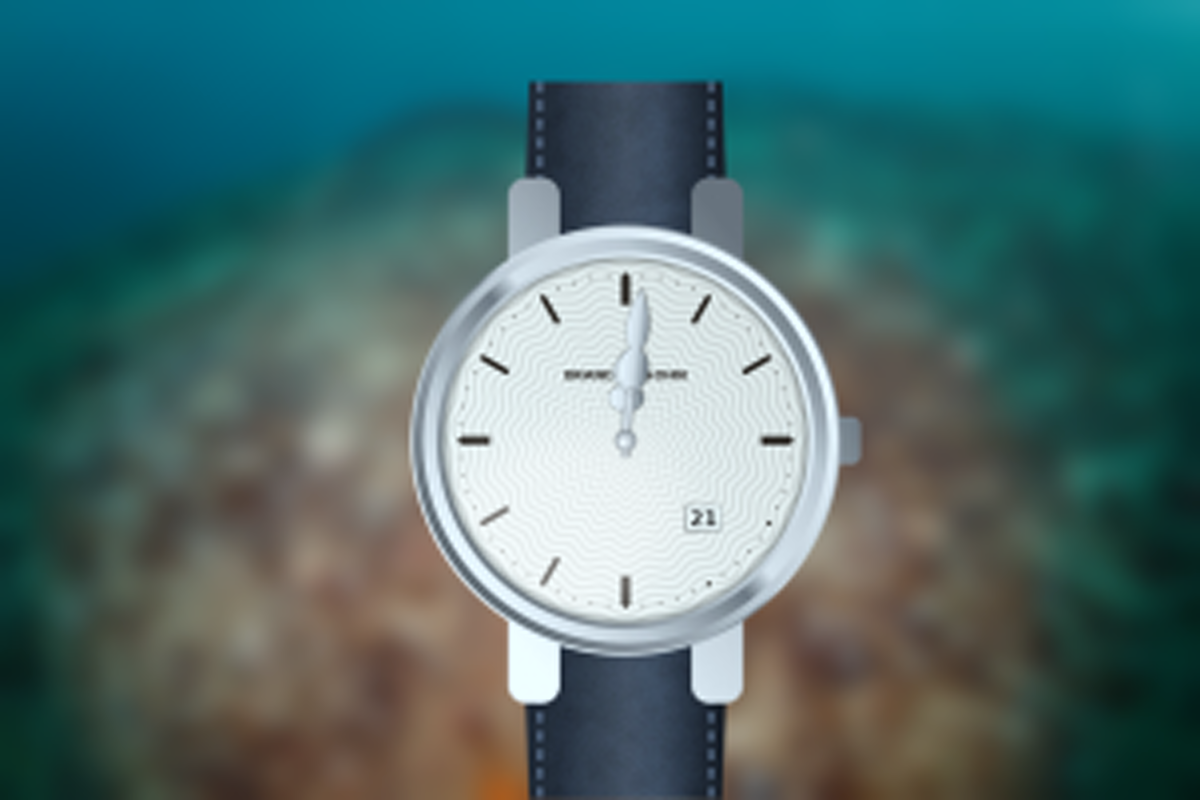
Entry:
h=12 m=1
